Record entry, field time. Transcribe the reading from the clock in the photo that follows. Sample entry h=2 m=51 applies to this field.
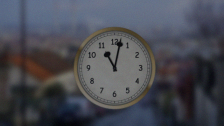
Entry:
h=11 m=2
